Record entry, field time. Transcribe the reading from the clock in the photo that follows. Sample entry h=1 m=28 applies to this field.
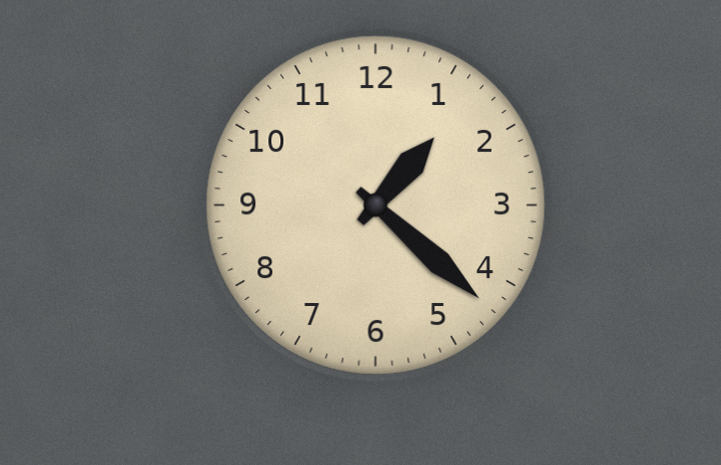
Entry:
h=1 m=22
